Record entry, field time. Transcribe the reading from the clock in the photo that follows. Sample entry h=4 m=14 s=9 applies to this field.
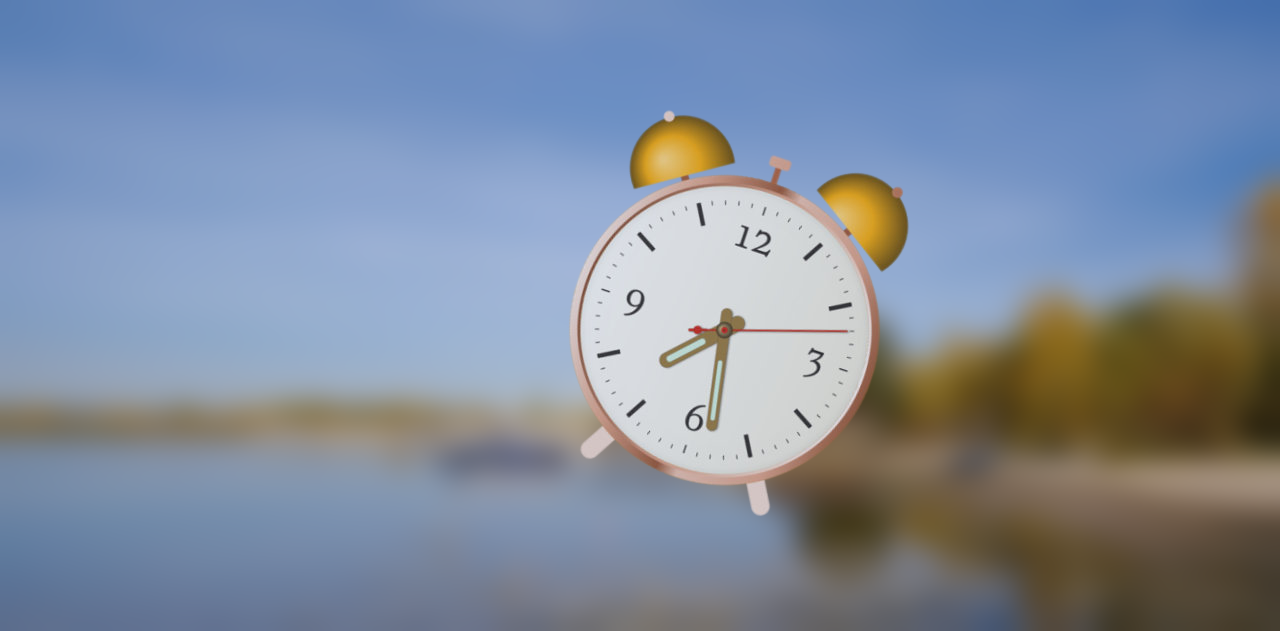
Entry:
h=7 m=28 s=12
